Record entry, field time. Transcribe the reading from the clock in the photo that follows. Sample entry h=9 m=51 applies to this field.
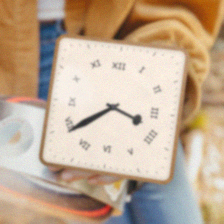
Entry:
h=3 m=39
